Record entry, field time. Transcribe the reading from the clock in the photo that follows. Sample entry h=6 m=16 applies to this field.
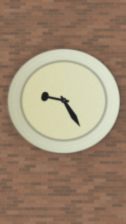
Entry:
h=9 m=25
